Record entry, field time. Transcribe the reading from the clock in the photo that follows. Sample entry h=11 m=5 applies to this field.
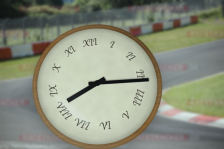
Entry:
h=8 m=16
